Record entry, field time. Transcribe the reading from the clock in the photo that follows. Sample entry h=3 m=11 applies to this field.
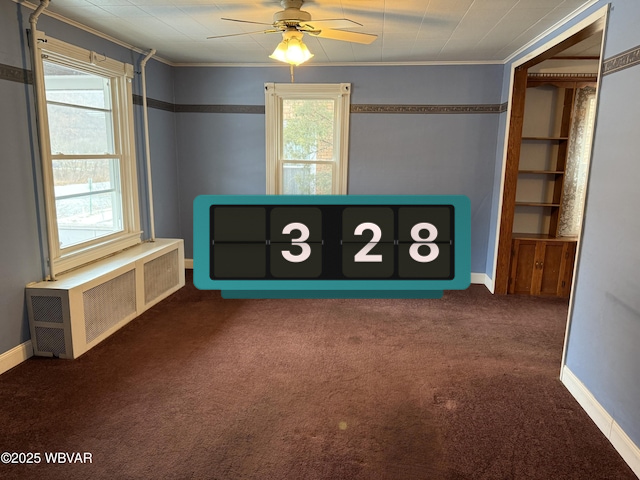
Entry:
h=3 m=28
